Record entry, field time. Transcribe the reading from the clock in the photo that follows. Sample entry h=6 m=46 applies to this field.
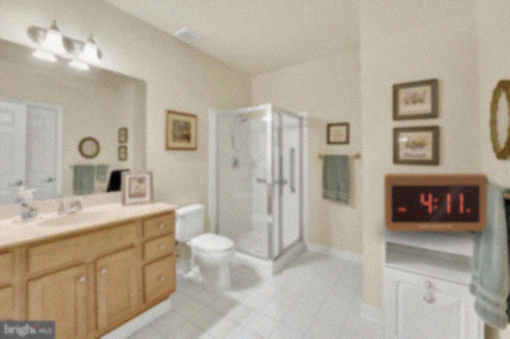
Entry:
h=4 m=11
